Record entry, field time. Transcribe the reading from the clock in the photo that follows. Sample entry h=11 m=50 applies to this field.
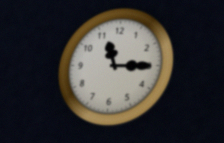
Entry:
h=11 m=15
